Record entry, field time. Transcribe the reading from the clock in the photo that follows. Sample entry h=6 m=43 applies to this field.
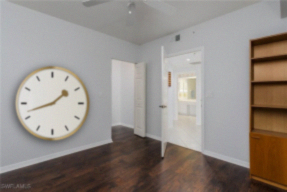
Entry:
h=1 m=42
